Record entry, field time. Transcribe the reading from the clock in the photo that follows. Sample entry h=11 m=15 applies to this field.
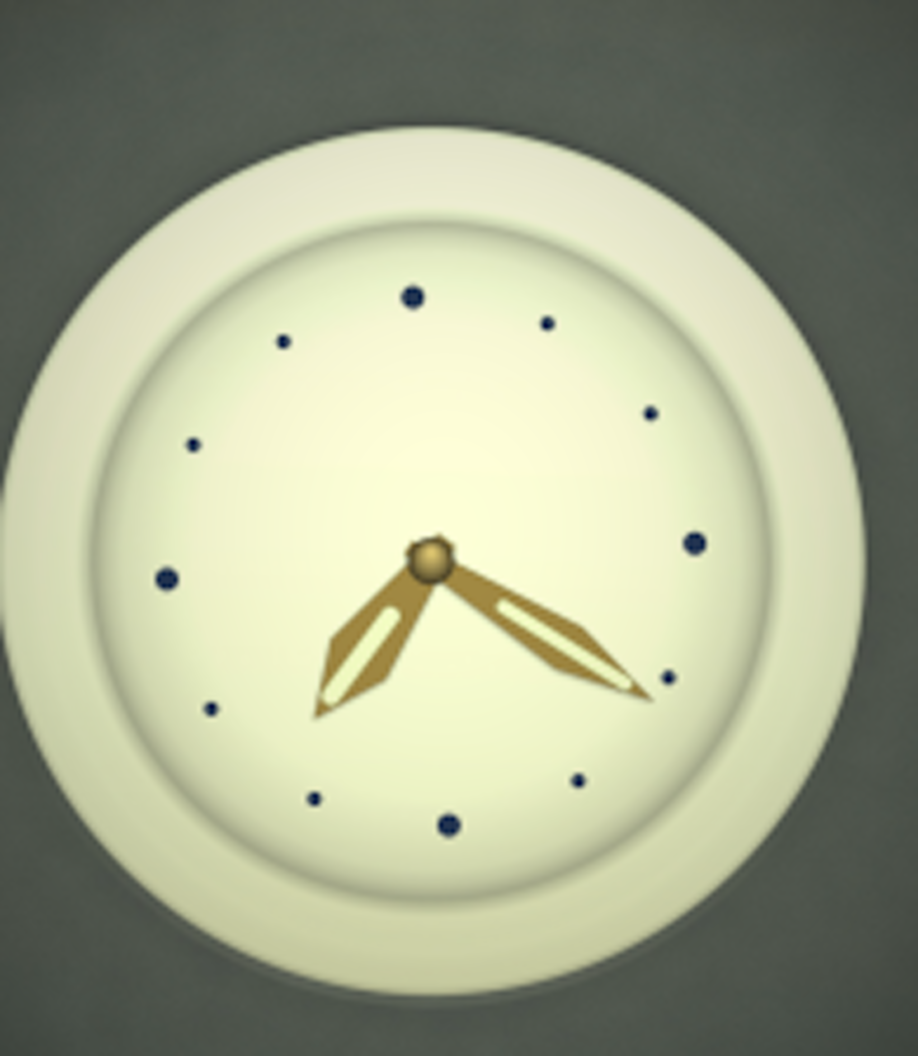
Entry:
h=7 m=21
